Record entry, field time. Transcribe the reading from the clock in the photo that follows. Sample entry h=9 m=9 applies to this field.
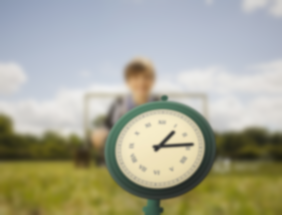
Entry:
h=1 m=14
